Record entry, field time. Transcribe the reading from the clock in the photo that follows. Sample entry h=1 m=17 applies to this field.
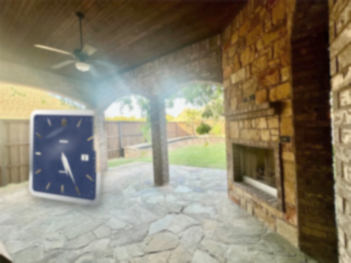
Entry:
h=5 m=25
